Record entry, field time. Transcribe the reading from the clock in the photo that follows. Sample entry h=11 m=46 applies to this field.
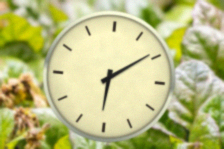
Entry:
h=6 m=9
